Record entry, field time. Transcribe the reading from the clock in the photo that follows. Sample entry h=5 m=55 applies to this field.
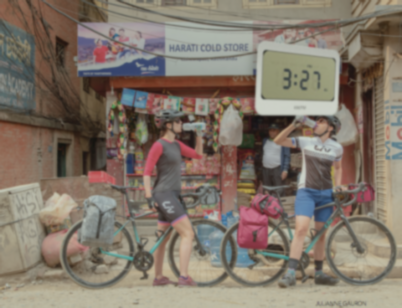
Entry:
h=3 m=27
